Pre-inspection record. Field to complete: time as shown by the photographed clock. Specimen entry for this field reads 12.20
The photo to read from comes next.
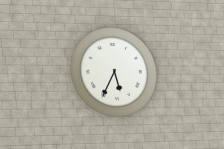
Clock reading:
5.35
